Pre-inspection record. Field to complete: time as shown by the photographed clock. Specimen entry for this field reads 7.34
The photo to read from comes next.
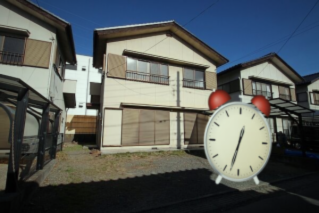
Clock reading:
12.33
